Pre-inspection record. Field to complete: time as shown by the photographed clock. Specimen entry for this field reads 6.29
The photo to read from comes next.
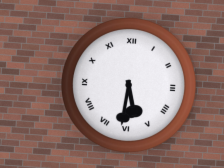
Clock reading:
5.31
